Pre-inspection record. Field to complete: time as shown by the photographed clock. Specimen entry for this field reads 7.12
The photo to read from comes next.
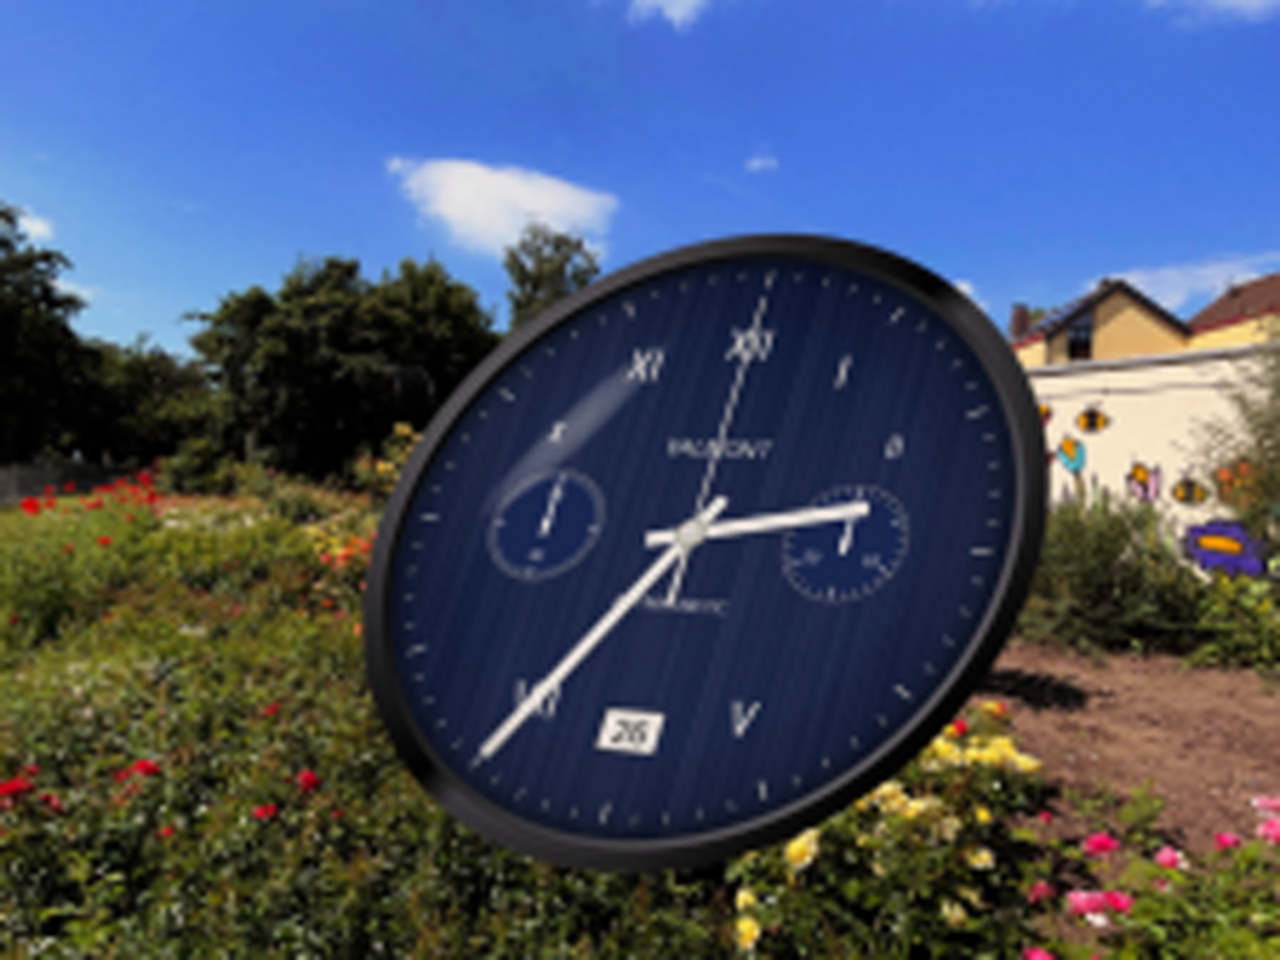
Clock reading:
2.35
